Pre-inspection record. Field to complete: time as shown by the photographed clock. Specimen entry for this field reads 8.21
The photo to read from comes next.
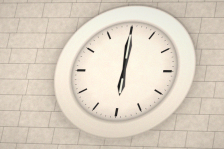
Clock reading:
6.00
